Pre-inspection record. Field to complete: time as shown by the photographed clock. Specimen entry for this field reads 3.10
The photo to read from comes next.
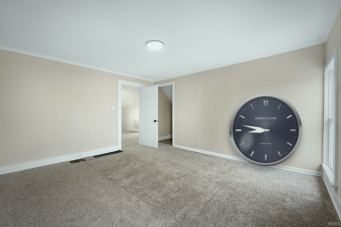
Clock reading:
8.47
